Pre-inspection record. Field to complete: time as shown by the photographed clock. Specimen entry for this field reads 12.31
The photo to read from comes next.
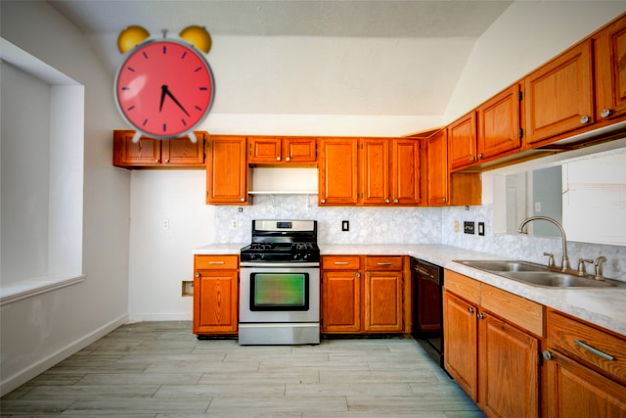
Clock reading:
6.23
